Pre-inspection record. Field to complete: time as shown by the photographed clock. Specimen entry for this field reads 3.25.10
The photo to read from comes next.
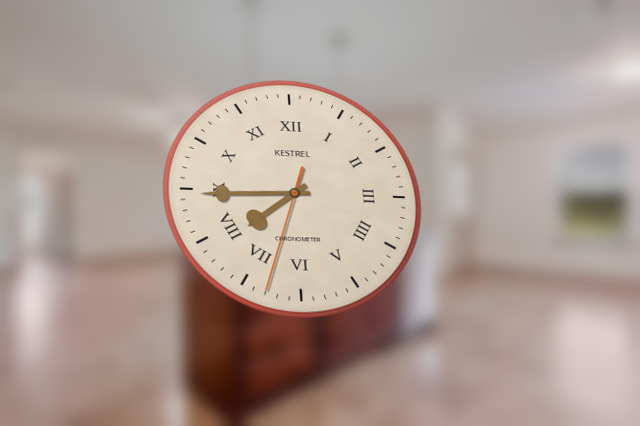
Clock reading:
7.44.33
